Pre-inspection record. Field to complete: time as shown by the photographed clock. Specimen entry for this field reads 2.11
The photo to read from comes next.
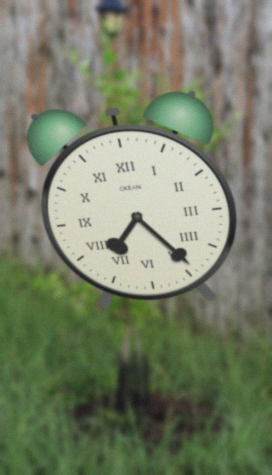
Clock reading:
7.24
